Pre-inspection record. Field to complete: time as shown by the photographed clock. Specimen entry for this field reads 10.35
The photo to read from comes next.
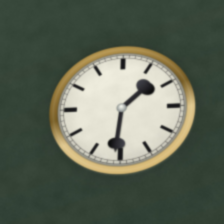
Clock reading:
1.31
